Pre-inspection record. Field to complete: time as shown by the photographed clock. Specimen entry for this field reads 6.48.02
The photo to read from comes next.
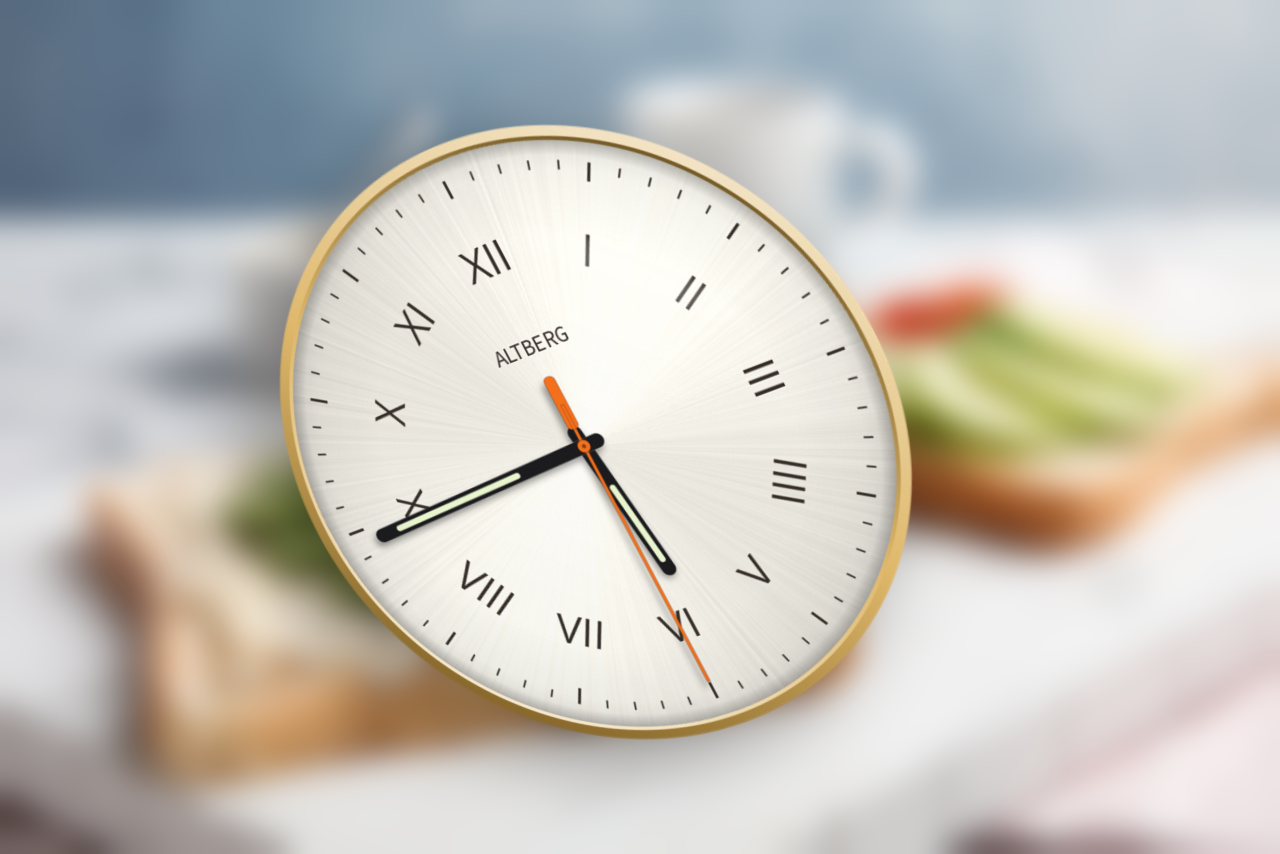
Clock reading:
5.44.30
